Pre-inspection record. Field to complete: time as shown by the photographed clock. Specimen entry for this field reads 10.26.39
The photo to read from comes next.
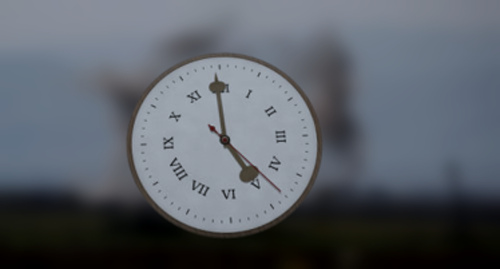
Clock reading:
4.59.23
